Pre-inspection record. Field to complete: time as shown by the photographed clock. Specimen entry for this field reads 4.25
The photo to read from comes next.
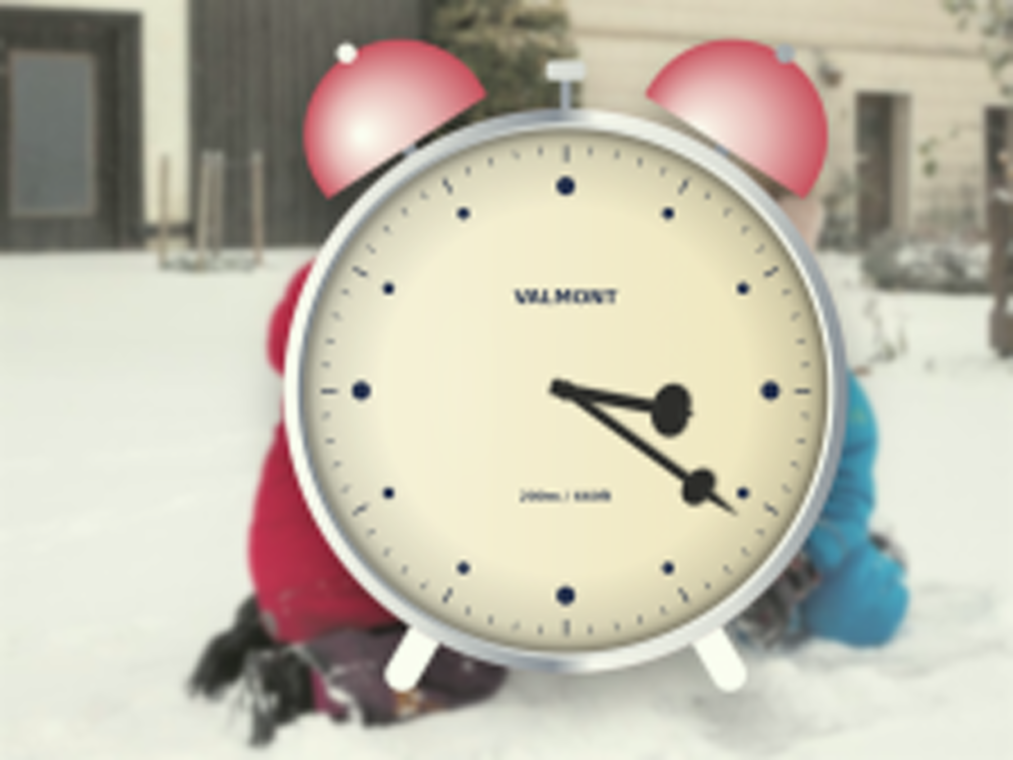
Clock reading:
3.21
